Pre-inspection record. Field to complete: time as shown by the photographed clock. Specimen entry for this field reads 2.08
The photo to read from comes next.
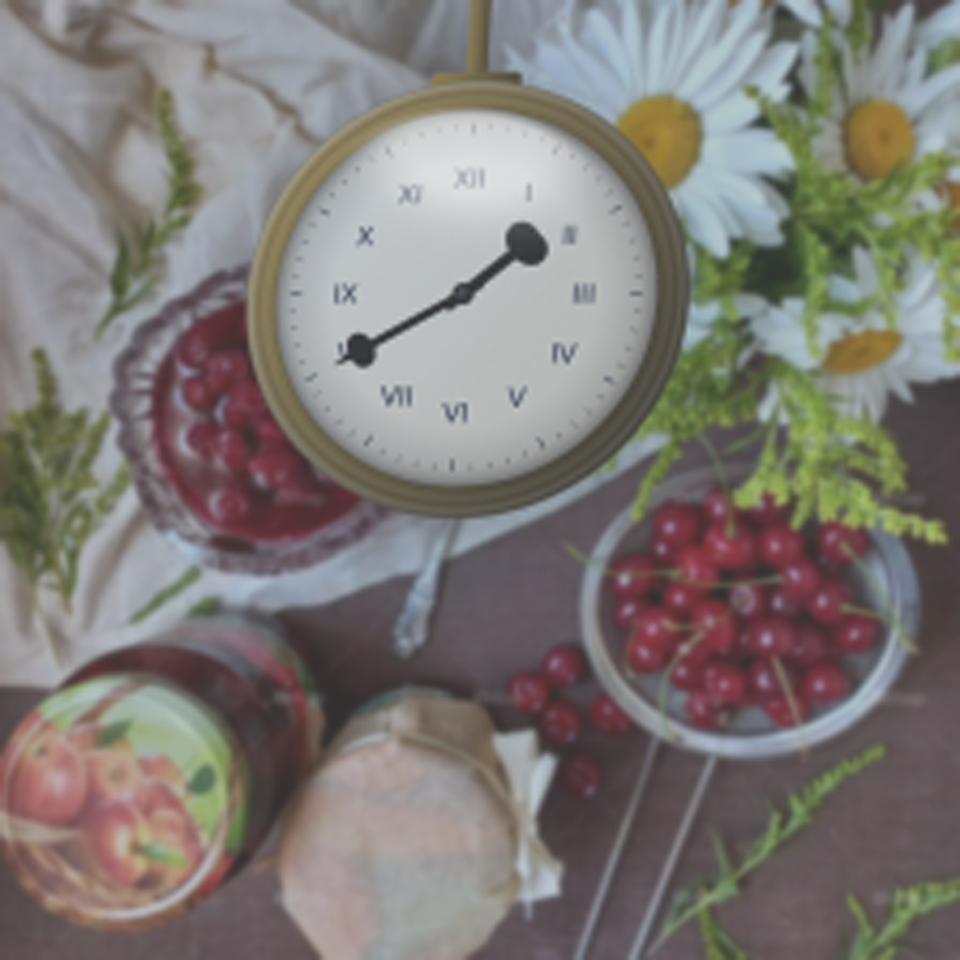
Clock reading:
1.40
